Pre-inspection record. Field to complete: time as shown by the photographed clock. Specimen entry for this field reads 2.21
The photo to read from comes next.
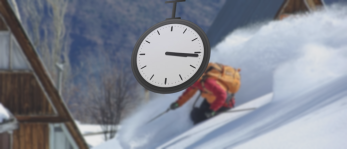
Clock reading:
3.16
